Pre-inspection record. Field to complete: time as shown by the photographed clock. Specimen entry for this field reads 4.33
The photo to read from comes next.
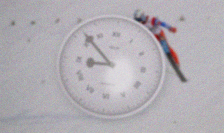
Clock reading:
8.52
